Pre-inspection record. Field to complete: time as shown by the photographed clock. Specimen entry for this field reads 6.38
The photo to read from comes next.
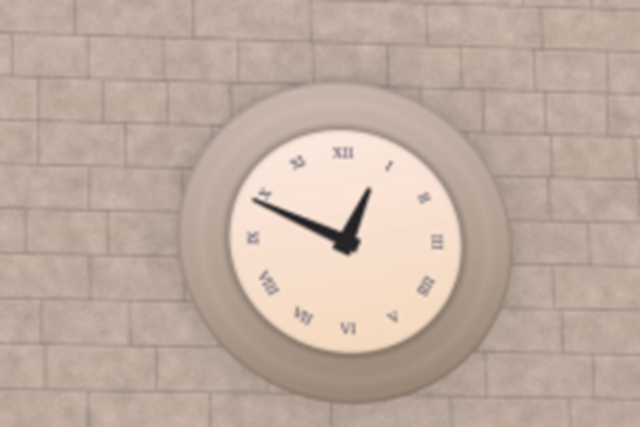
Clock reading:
12.49
